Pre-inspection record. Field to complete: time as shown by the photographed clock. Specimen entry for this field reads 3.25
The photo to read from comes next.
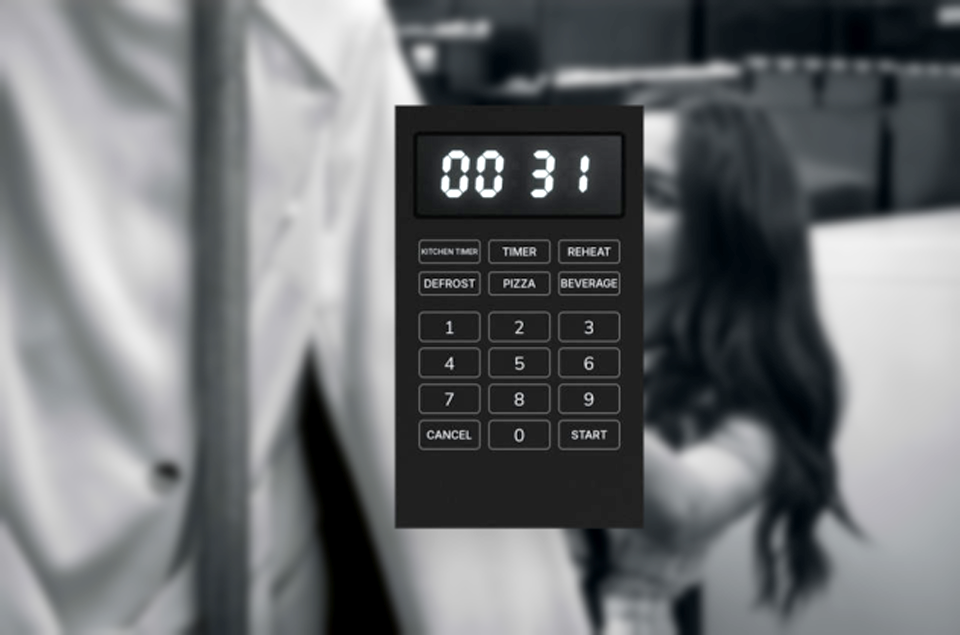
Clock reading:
0.31
